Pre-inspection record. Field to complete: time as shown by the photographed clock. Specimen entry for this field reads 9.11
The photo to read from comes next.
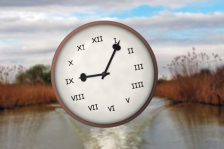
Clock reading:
9.06
